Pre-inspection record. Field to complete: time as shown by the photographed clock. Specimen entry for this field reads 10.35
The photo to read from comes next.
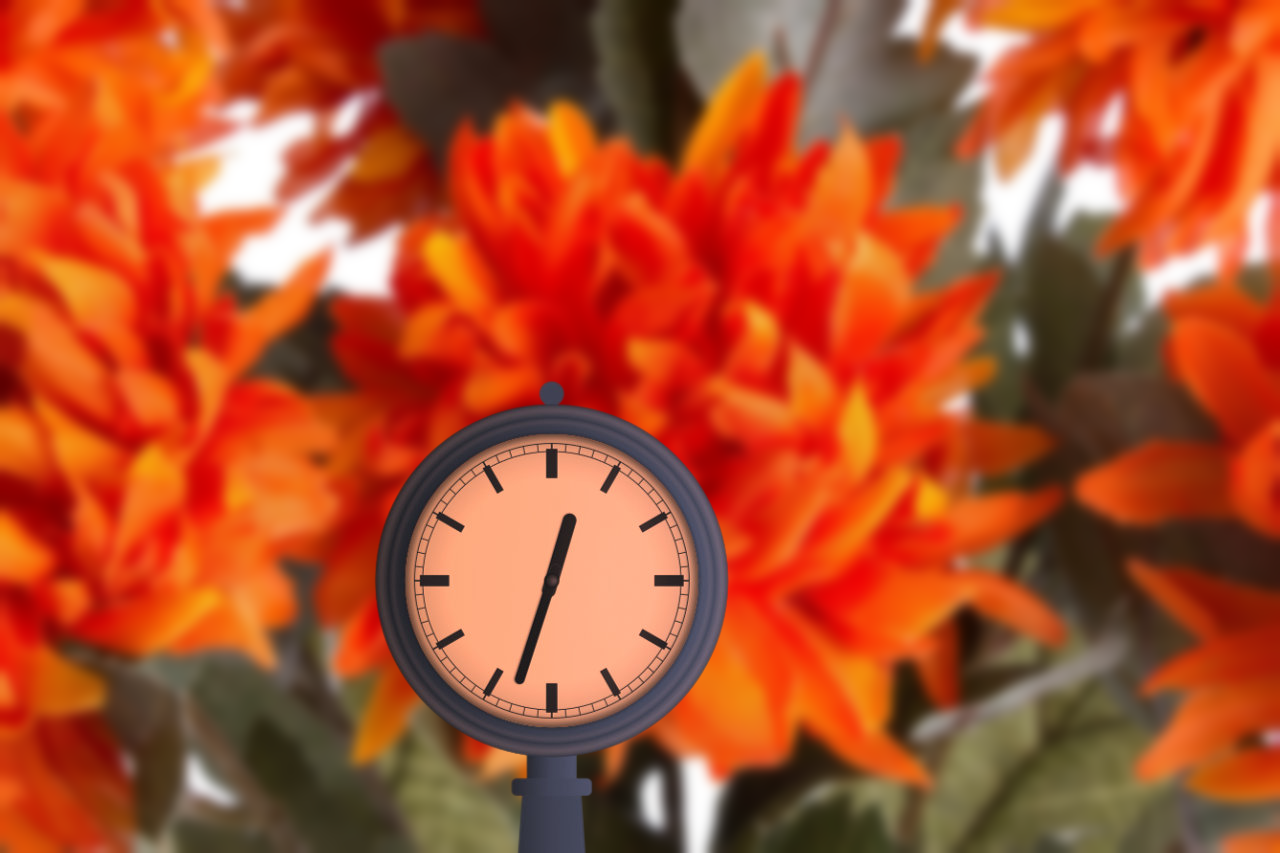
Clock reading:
12.33
